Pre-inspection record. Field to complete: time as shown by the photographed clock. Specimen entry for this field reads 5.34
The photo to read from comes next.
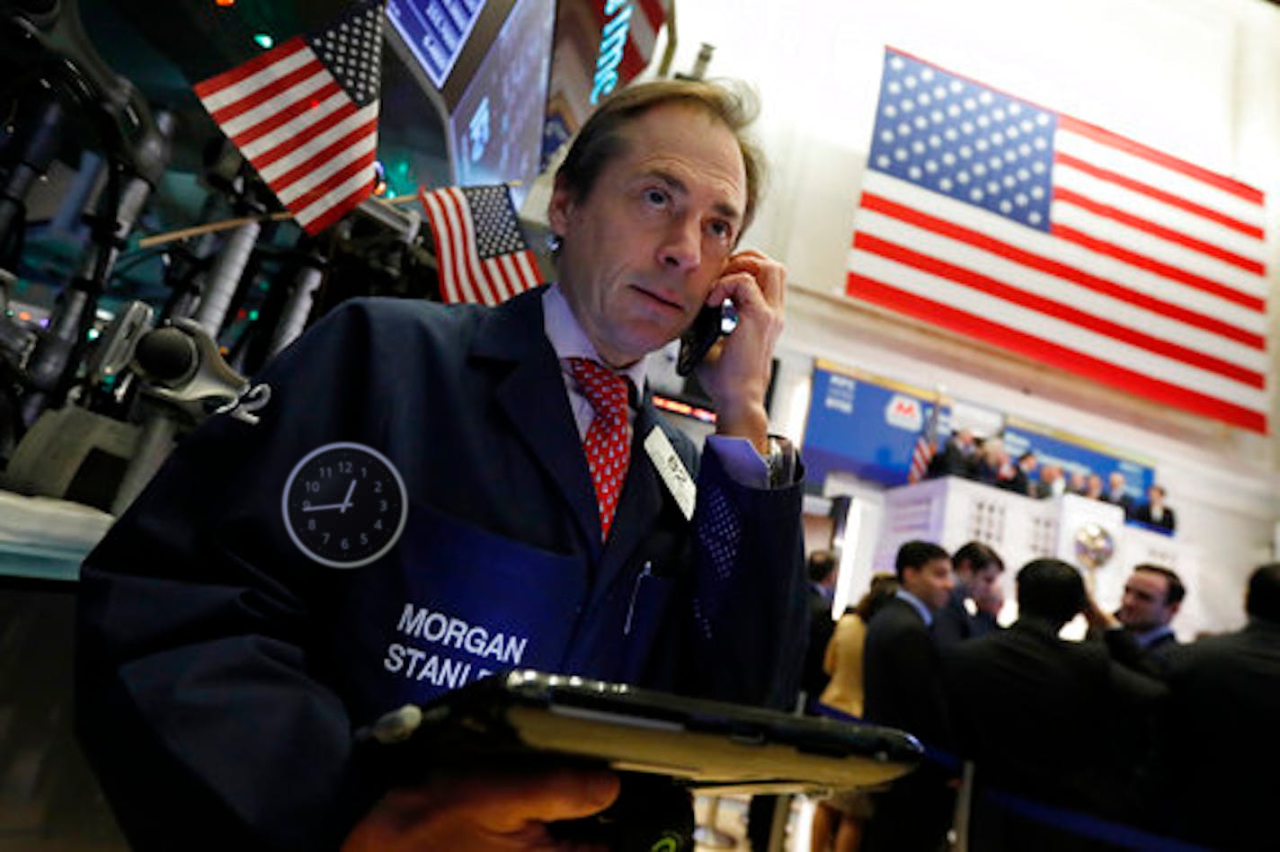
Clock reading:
12.44
